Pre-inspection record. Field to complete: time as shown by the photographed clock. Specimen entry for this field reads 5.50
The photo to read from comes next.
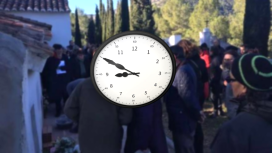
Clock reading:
8.50
